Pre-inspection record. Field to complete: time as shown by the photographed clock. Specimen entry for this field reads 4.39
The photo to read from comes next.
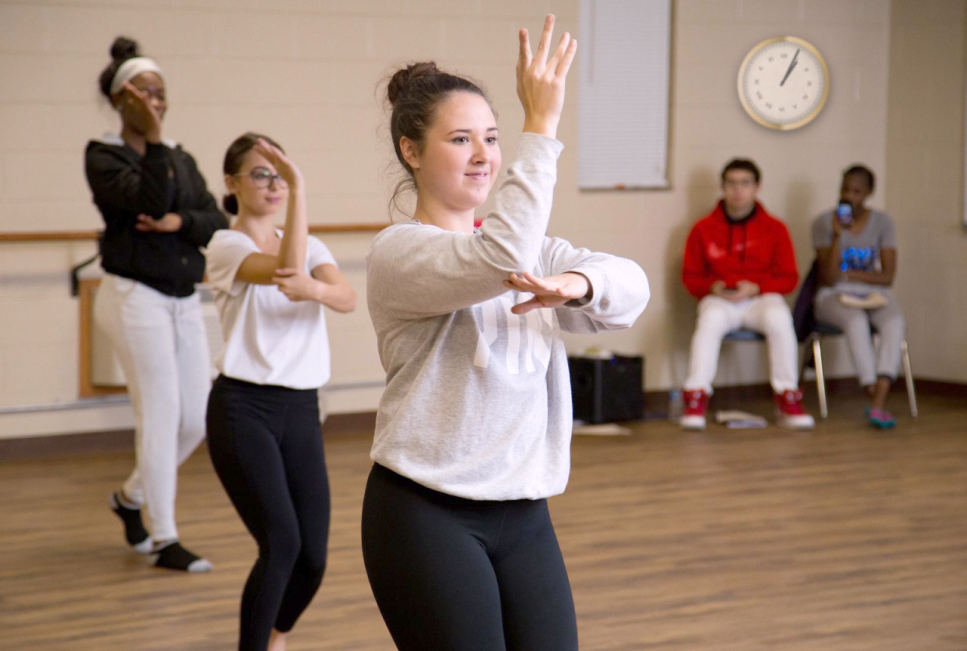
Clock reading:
1.04
